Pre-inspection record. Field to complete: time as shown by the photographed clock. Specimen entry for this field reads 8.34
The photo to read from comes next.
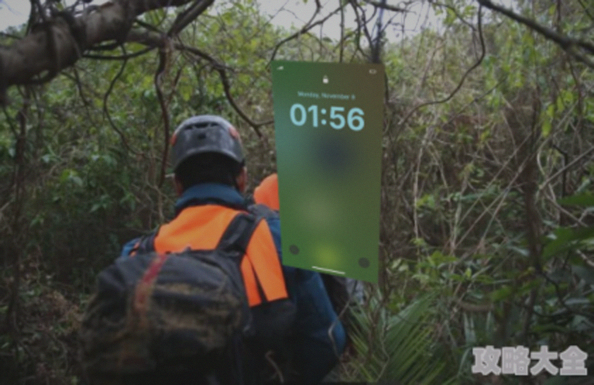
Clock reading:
1.56
